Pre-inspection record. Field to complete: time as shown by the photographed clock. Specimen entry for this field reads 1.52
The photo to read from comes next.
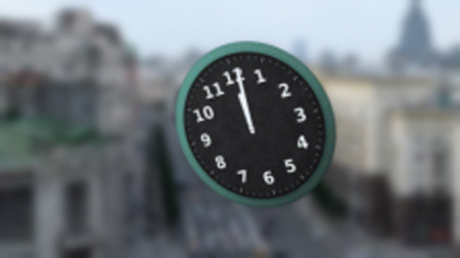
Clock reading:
12.01
